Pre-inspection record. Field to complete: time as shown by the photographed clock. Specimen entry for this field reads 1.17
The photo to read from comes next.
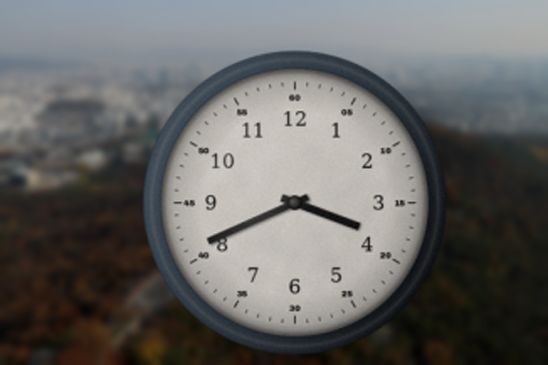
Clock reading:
3.41
